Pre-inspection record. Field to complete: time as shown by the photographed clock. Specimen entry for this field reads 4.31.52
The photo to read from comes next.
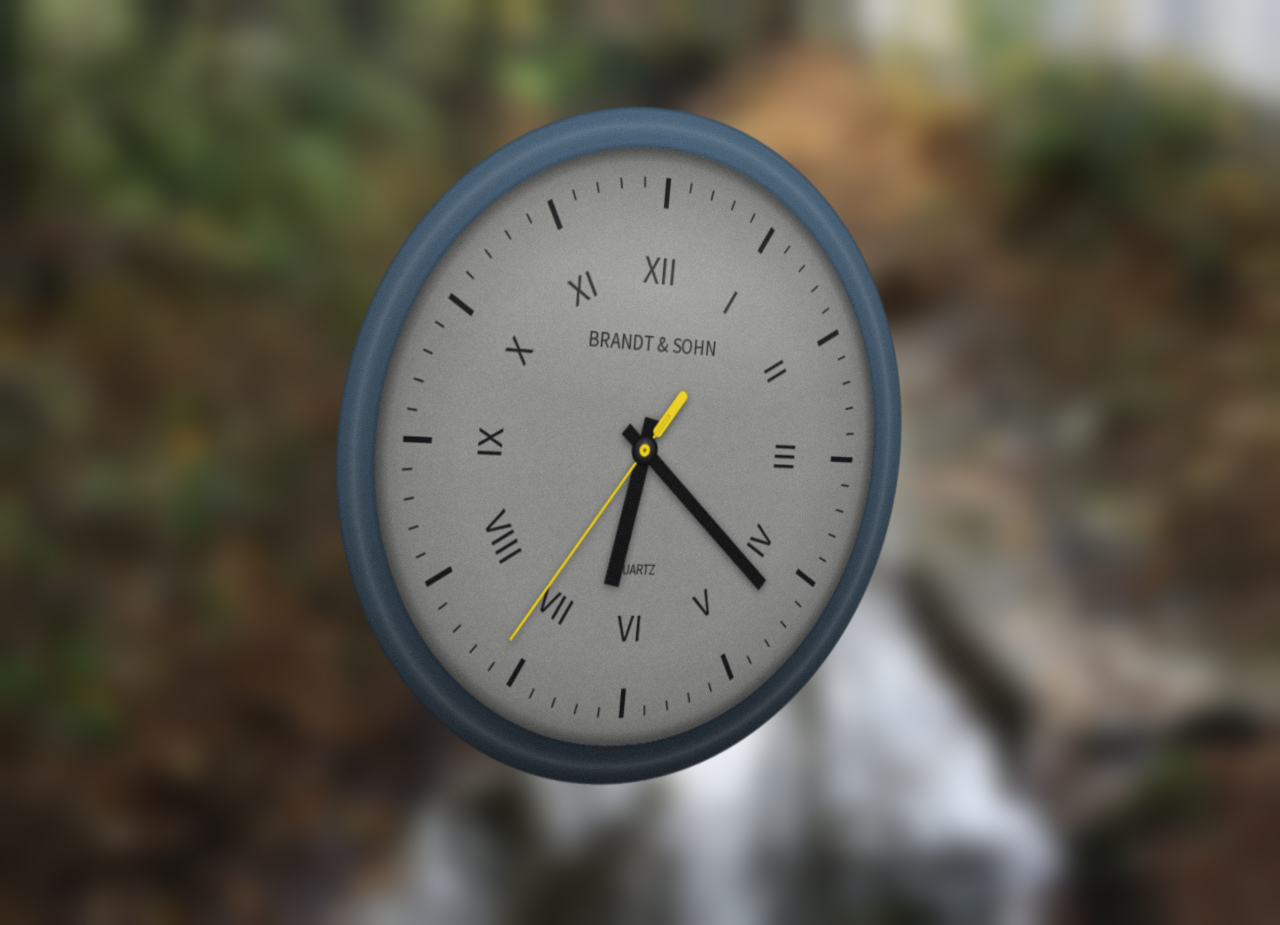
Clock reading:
6.21.36
